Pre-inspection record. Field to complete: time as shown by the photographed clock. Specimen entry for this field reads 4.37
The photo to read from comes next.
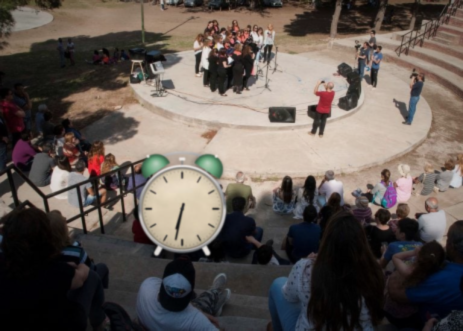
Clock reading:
6.32
